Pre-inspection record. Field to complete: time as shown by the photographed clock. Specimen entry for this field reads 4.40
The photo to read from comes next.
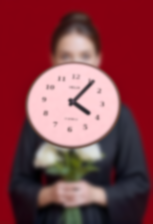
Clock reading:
4.06
